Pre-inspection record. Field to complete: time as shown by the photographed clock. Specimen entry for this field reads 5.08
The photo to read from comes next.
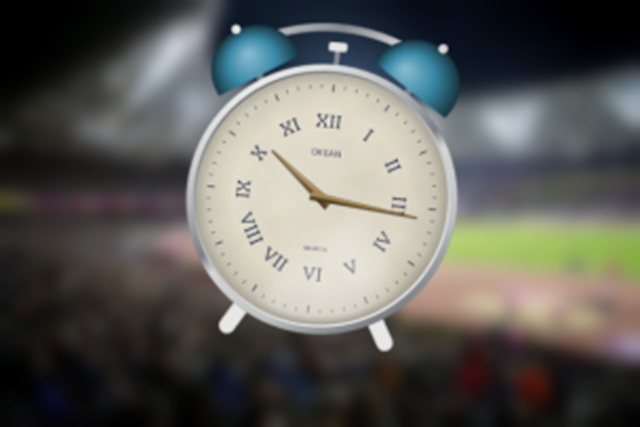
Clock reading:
10.16
